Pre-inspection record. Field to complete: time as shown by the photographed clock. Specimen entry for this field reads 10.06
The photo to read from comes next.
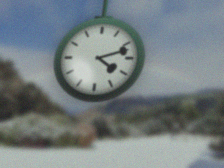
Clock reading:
4.12
